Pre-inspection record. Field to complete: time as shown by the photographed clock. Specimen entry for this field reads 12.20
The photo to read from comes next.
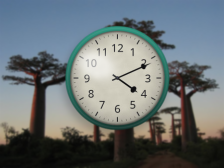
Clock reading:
4.11
